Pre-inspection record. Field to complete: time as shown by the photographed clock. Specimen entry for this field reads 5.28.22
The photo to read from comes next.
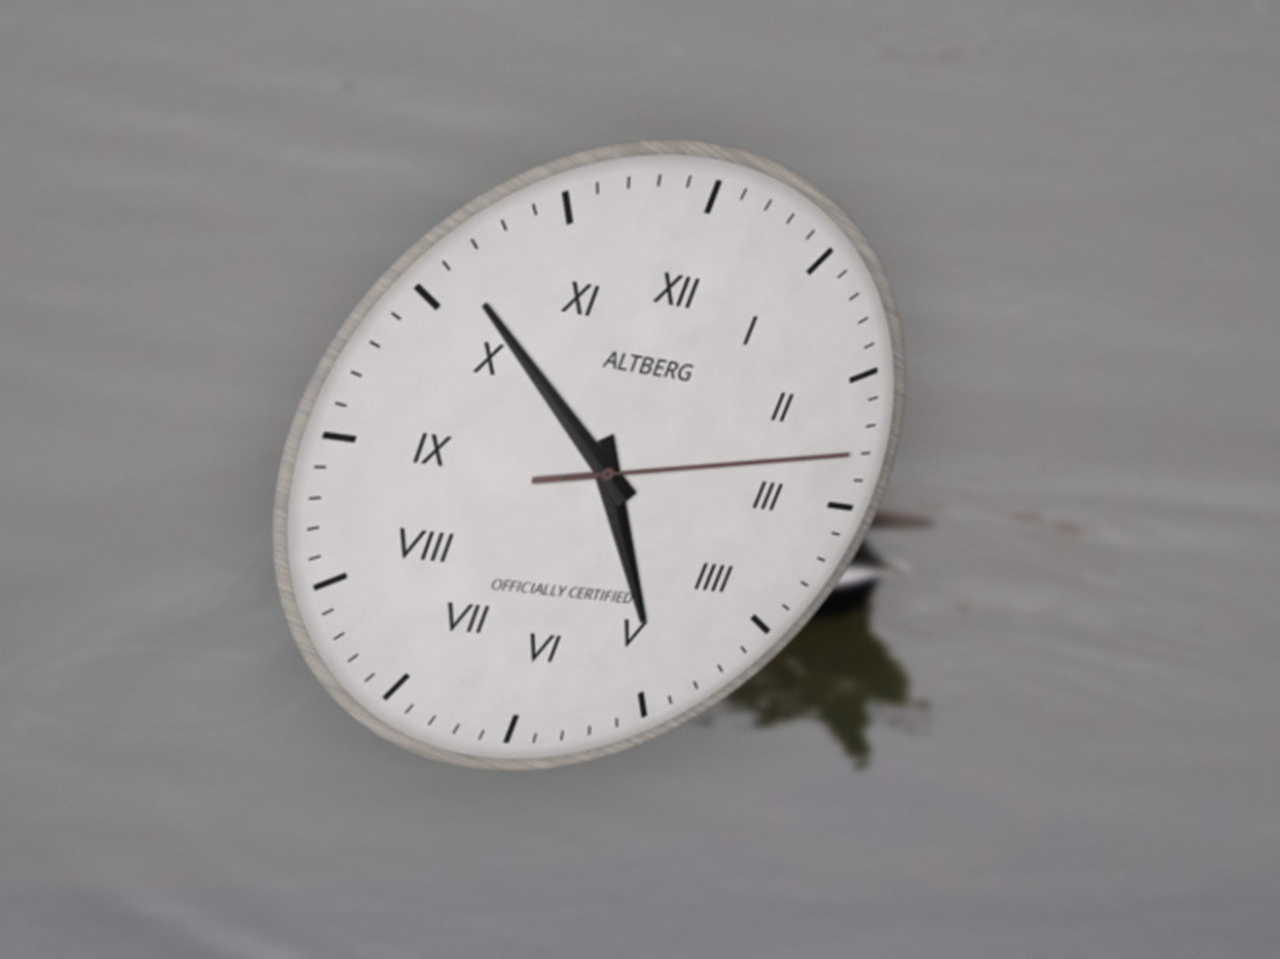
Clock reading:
4.51.13
